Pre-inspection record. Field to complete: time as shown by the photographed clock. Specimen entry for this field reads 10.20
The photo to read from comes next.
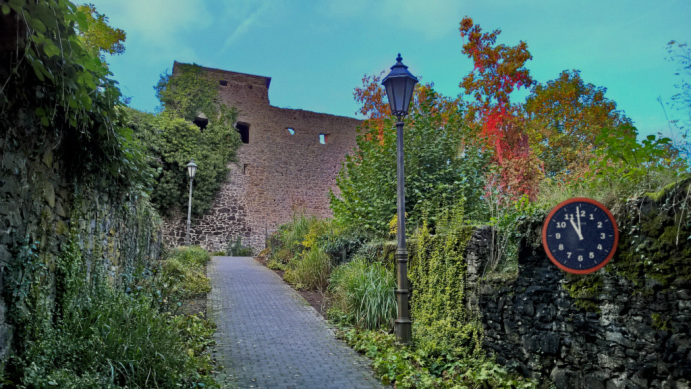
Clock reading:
10.59
